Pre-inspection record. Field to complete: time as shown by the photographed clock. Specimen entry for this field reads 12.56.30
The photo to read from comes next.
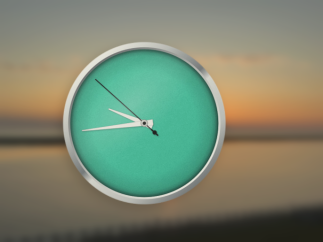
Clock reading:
9.43.52
